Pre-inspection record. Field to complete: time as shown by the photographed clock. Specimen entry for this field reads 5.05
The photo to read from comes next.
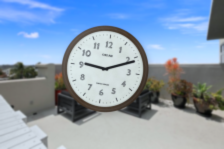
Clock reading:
9.11
